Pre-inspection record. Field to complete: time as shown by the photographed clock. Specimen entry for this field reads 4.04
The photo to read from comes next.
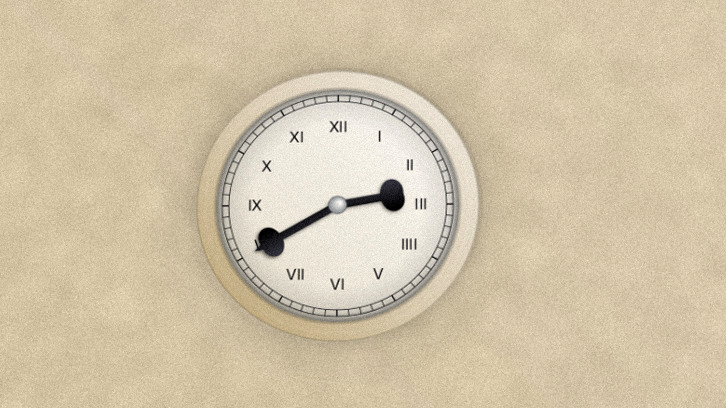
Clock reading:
2.40
